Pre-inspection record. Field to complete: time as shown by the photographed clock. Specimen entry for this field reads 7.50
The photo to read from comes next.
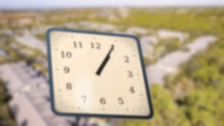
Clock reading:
1.05
